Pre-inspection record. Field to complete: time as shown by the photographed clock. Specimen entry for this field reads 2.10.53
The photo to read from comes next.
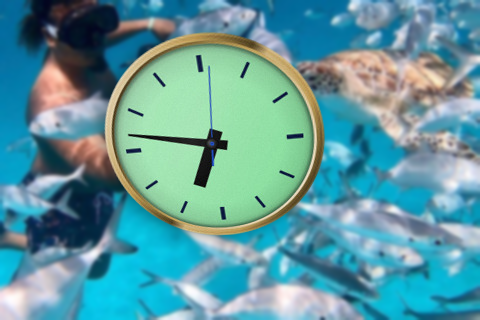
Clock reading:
6.47.01
